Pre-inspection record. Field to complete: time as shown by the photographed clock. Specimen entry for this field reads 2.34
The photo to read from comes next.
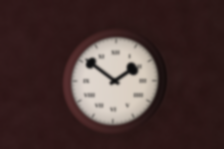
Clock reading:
1.51
